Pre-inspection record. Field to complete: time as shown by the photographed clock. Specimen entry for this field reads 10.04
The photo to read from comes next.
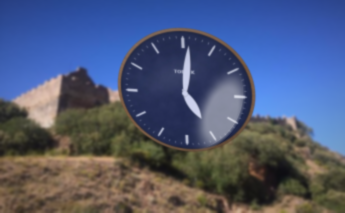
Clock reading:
5.01
